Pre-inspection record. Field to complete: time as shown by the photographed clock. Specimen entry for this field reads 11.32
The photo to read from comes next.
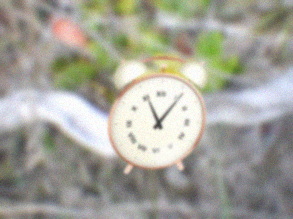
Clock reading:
11.06
